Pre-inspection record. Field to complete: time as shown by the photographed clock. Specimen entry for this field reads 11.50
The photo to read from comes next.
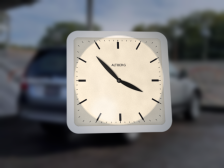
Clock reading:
3.53
